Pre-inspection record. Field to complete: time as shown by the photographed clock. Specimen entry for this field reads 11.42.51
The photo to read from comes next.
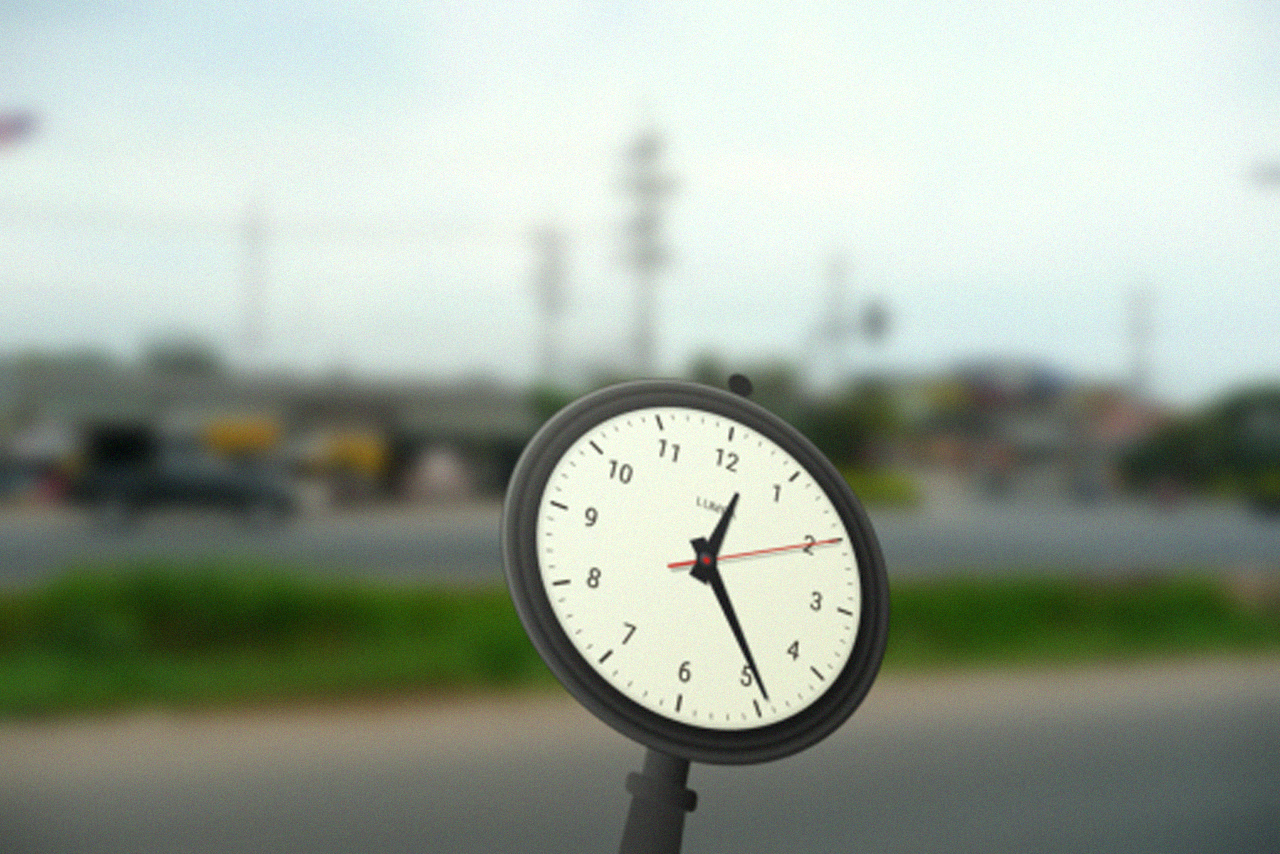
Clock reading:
12.24.10
